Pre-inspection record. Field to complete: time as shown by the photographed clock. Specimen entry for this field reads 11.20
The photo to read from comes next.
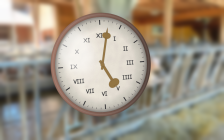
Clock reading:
5.02
